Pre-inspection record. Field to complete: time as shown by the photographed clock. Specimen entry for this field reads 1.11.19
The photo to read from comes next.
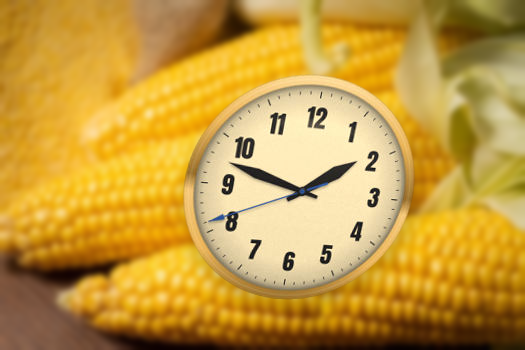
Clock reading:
1.47.41
